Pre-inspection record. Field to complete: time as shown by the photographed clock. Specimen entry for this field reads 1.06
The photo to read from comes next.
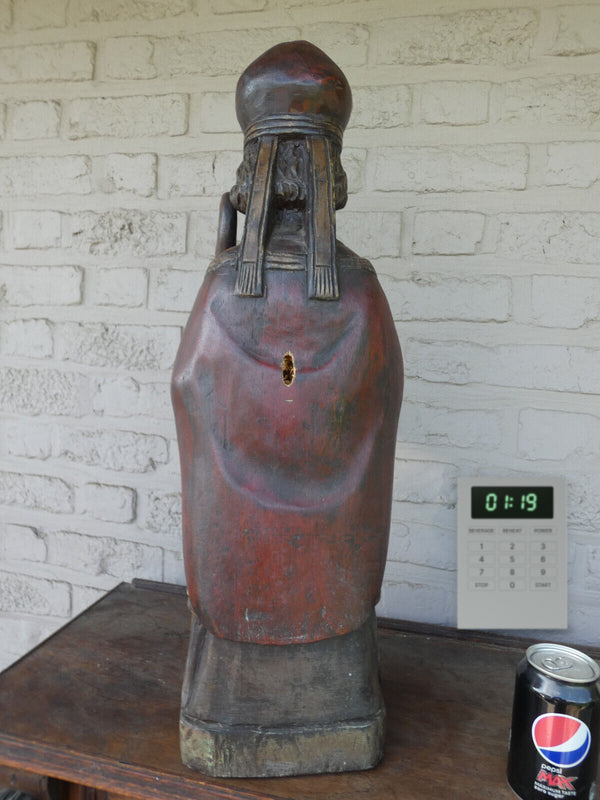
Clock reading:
1.19
